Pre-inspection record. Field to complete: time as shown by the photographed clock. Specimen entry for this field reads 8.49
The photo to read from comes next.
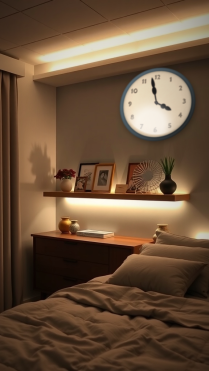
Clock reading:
3.58
